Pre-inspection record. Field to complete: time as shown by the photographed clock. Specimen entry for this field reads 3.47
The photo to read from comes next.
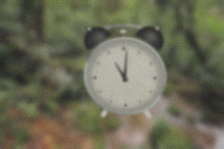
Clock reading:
11.01
